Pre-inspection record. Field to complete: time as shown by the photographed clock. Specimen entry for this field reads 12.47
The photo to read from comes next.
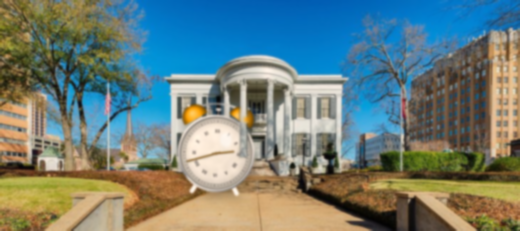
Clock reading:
2.42
